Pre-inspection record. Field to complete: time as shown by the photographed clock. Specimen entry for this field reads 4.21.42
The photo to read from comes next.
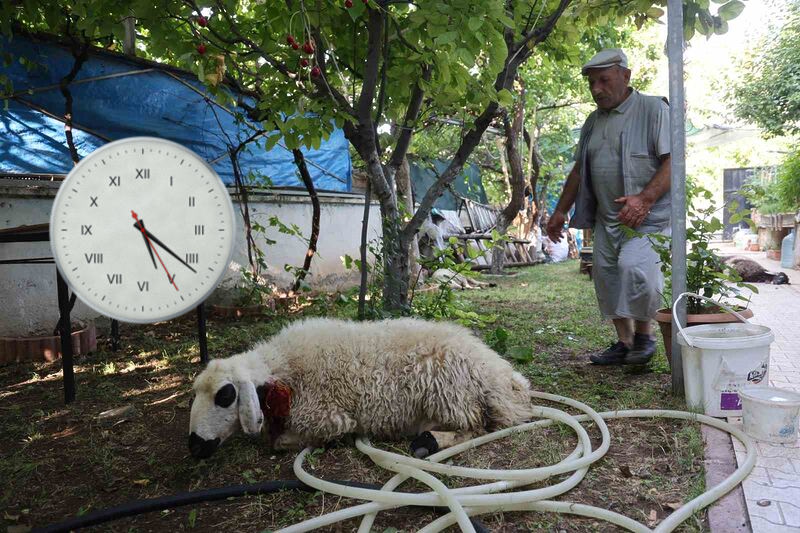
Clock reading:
5.21.25
